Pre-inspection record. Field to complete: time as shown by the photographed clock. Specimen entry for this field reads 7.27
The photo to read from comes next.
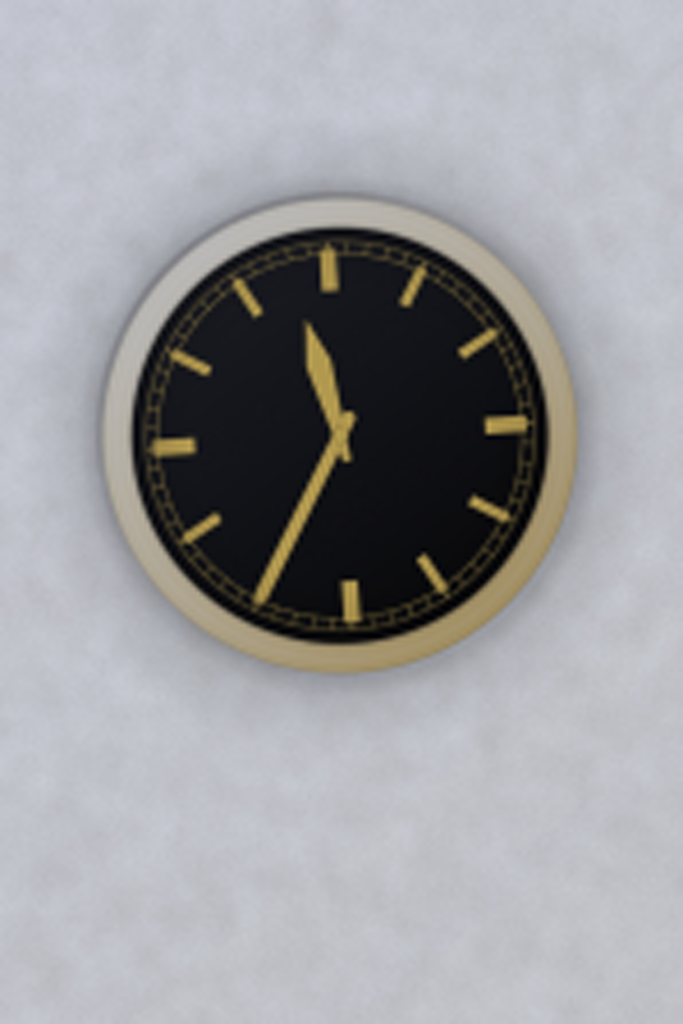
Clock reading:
11.35
